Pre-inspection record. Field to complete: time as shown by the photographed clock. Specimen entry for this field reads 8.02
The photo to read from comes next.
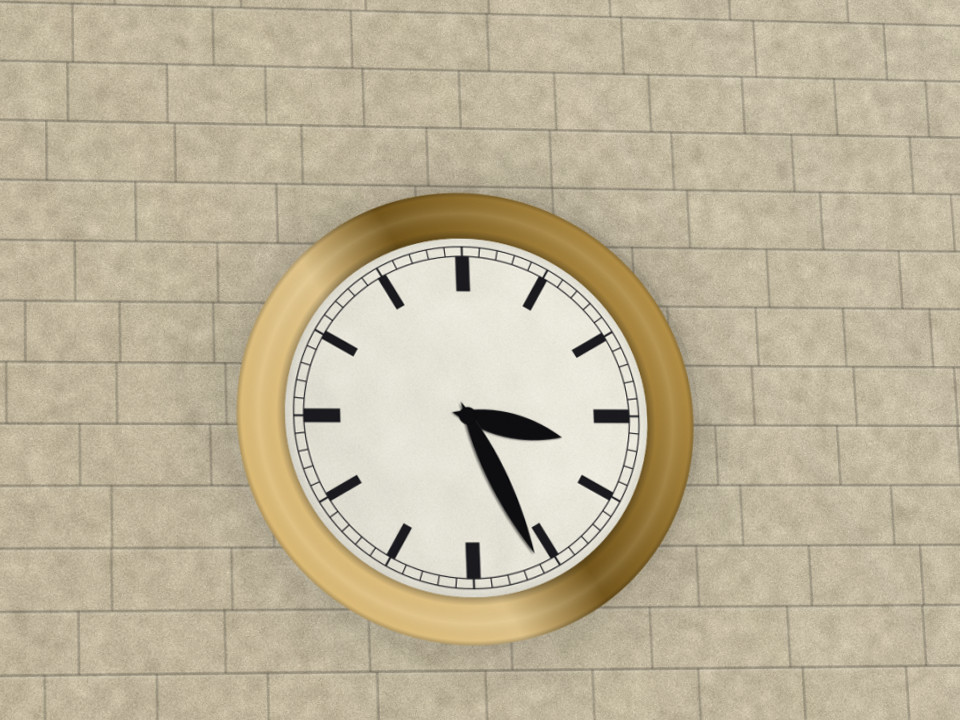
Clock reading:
3.26
